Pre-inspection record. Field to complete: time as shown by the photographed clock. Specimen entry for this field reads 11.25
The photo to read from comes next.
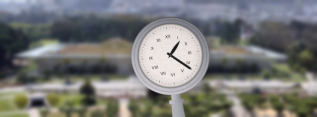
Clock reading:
1.22
